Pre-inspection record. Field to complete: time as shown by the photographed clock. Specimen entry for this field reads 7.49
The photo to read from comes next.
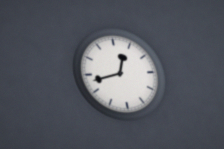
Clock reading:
12.43
